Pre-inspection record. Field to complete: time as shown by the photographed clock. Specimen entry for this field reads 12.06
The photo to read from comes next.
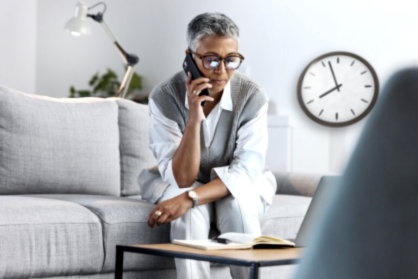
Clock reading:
7.57
